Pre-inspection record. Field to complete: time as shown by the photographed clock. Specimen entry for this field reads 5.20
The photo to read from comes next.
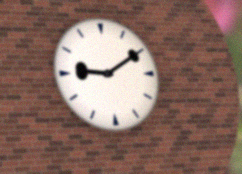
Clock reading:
9.10
